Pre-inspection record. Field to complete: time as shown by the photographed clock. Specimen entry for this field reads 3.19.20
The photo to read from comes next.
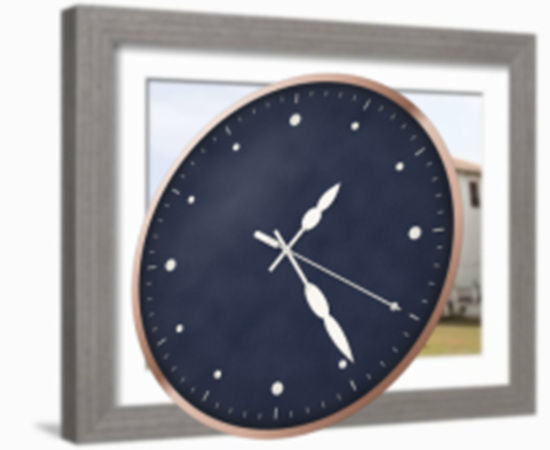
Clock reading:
1.24.20
